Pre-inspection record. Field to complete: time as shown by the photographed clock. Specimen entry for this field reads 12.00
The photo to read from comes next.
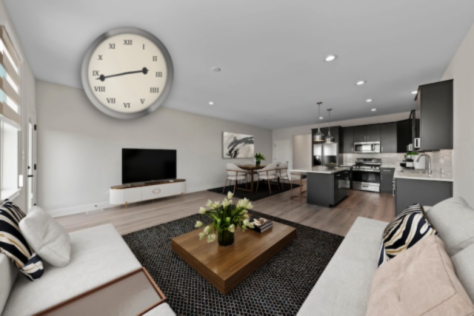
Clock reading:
2.43
